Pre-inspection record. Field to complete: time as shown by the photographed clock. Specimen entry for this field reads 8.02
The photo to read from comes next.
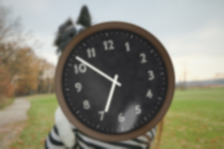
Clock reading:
6.52
